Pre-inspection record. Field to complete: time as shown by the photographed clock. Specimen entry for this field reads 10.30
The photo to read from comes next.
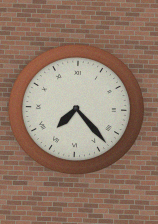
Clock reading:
7.23
